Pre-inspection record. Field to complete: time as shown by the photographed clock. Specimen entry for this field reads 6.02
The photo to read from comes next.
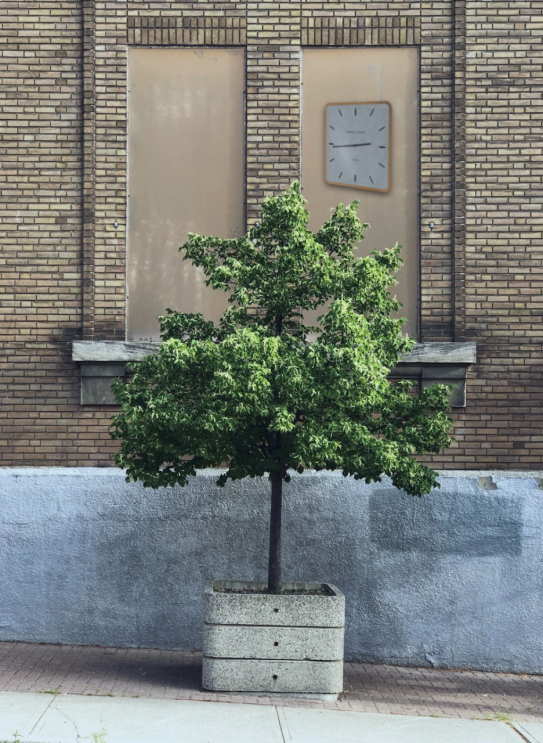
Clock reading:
2.44
